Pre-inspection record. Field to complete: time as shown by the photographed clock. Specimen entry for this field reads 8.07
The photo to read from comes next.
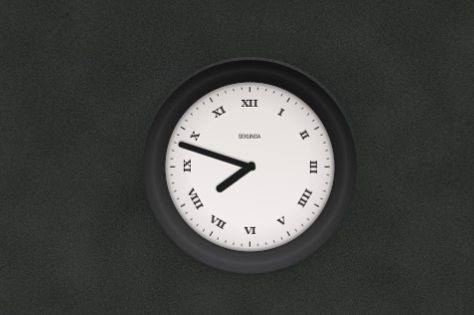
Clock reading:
7.48
